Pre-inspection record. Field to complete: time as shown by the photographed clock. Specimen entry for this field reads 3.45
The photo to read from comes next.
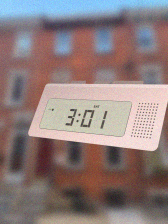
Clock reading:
3.01
